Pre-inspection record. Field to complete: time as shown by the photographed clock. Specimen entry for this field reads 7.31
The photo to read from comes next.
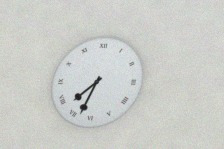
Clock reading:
7.33
